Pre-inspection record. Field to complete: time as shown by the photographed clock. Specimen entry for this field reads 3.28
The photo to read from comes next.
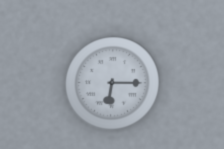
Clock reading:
6.15
